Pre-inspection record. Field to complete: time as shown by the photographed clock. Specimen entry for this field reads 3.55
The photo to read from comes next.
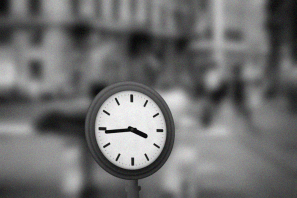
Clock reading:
3.44
